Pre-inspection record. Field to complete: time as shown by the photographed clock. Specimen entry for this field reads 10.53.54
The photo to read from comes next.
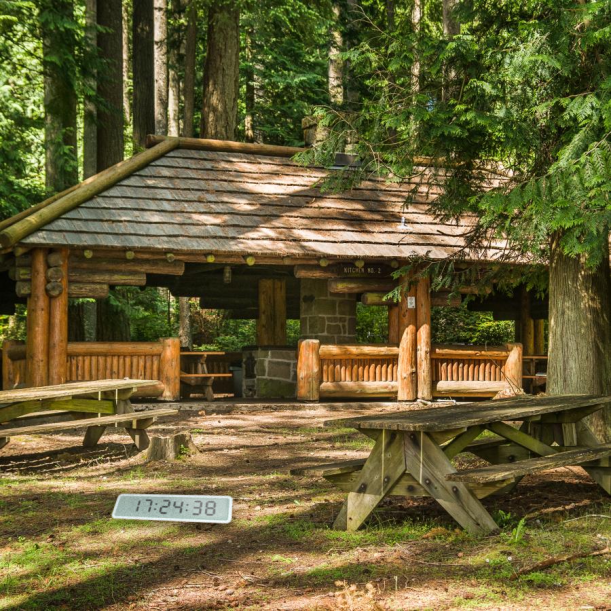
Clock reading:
17.24.38
